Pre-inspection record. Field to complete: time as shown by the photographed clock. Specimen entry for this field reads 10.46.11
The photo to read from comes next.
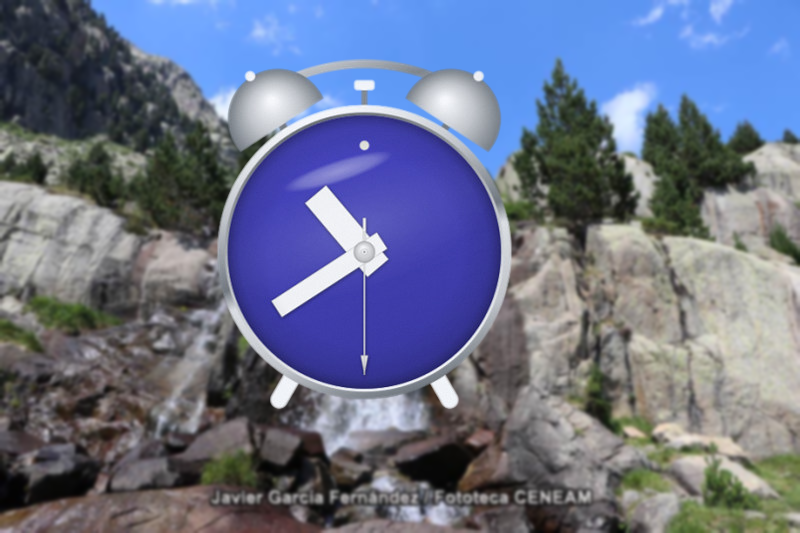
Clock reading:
10.39.30
